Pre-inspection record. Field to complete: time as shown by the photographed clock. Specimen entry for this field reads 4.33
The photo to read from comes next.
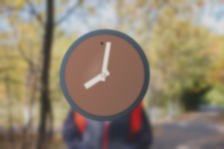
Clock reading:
8.02
